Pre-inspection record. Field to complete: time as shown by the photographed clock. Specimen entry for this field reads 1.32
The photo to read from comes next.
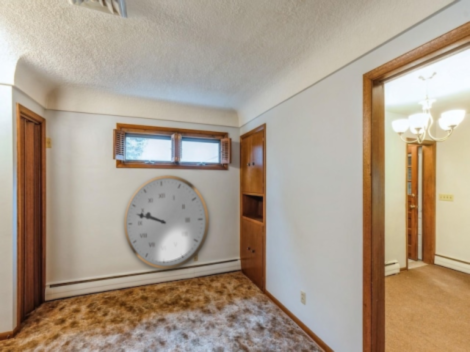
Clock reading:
9.48
